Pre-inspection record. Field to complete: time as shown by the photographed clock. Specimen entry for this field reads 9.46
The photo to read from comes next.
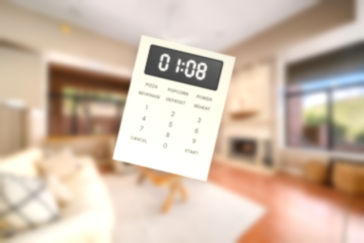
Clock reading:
1.08
